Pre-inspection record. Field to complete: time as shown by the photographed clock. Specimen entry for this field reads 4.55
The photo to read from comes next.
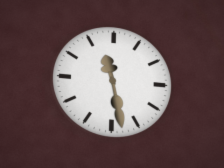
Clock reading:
11.28
